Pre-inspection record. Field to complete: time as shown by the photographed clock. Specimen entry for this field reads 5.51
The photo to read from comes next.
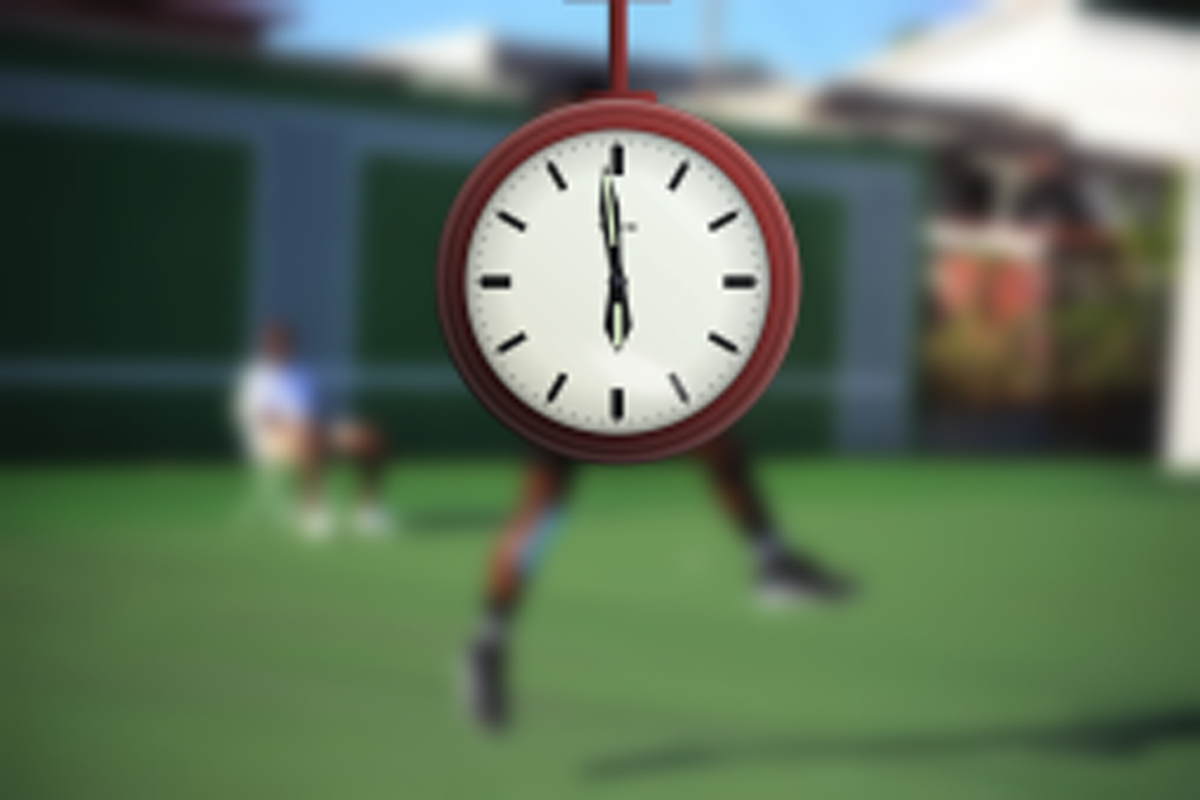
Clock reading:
5.59
